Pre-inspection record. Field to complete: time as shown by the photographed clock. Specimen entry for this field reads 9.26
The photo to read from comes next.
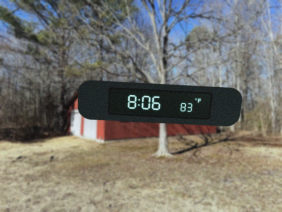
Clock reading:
8.06
